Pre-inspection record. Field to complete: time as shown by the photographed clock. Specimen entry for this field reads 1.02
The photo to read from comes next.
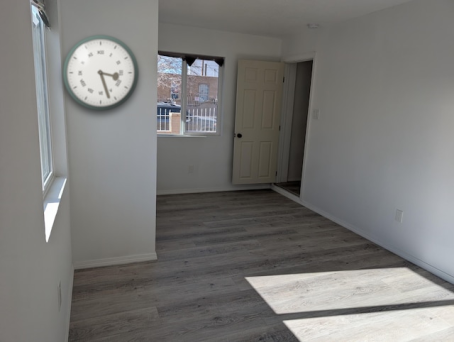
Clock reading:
3.27
